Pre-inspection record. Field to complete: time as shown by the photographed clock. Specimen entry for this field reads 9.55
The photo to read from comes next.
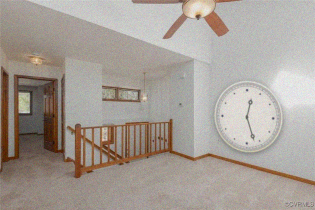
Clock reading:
12.27
